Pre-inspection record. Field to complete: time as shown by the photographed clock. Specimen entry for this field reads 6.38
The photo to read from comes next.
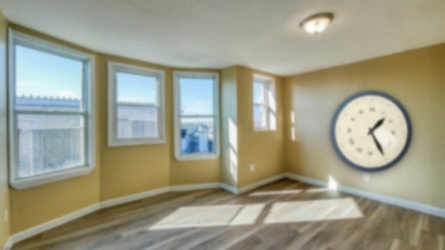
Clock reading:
1.25
